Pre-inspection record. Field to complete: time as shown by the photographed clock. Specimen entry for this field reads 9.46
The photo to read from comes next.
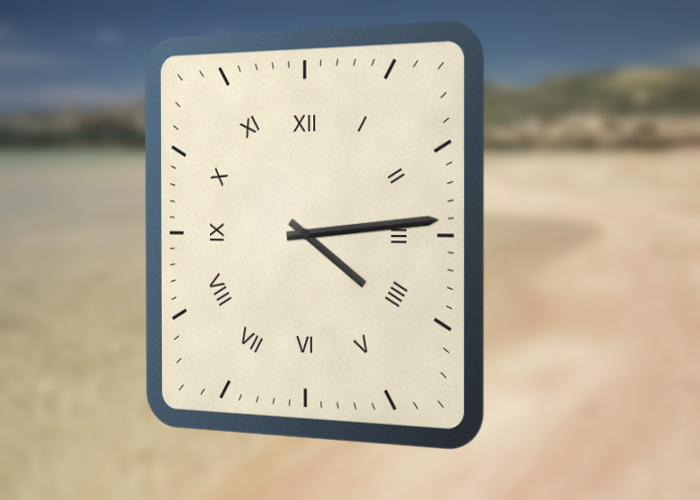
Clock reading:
4.14
